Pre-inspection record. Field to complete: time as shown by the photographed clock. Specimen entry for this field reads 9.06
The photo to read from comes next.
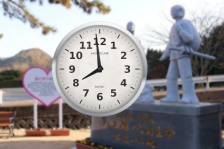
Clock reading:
7.59
